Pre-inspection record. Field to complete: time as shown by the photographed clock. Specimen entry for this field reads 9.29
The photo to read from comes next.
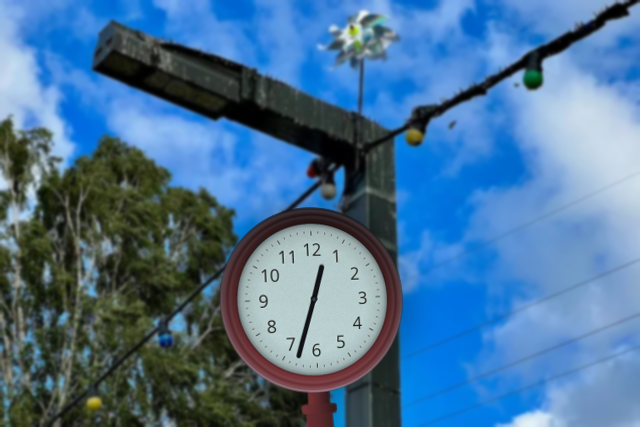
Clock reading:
12.33
